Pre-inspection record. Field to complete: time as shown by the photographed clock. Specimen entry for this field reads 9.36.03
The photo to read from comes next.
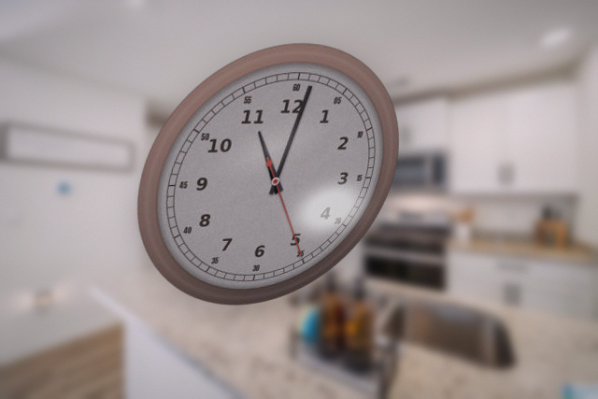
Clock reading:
11.01.25
